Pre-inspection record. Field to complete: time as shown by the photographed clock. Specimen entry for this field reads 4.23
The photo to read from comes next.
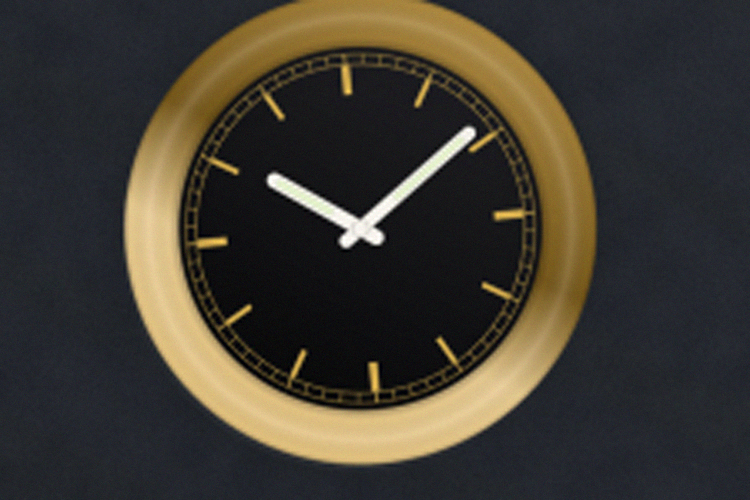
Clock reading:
10.09
